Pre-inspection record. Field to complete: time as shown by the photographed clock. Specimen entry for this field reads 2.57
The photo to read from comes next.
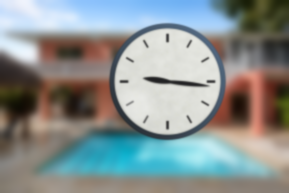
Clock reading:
9.16
